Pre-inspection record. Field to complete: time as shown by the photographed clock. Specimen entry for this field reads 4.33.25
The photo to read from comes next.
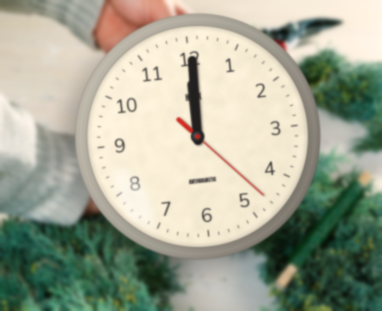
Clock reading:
12.00.23
